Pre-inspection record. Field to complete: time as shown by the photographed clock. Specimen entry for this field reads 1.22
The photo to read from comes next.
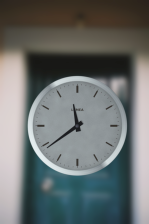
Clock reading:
11.39
